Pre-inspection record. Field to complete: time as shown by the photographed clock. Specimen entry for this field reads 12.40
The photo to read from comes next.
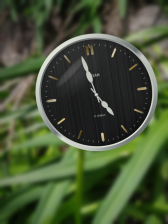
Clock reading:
4.58
